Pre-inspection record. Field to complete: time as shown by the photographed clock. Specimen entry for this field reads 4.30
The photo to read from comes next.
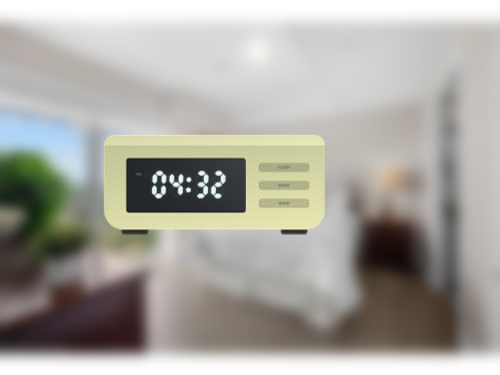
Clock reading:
4.32
